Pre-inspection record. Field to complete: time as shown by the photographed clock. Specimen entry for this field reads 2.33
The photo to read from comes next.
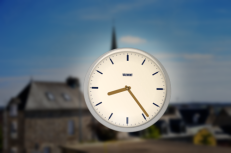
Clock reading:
8.24
